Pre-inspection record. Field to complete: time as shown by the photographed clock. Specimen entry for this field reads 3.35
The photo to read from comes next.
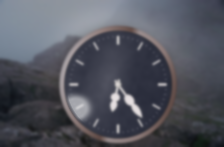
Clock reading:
6.24
